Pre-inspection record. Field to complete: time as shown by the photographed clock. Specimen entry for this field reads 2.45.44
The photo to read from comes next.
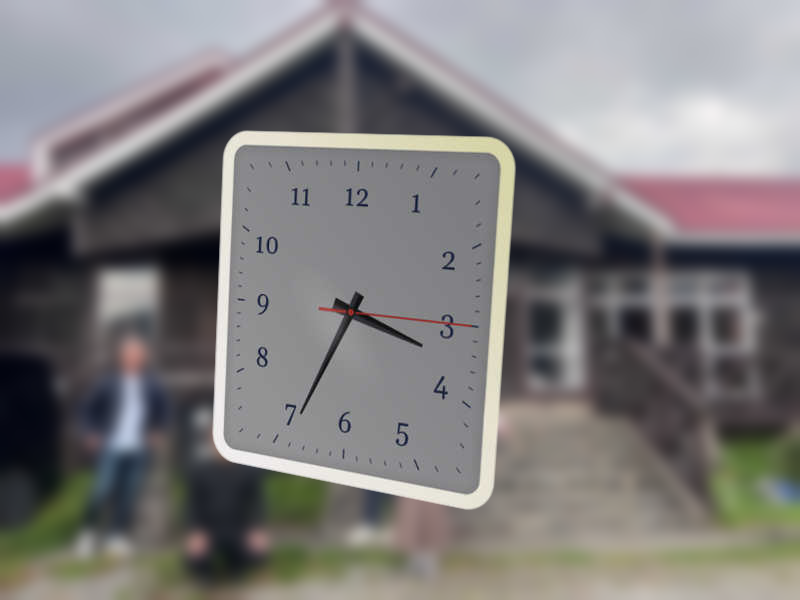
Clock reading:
3.34.15
